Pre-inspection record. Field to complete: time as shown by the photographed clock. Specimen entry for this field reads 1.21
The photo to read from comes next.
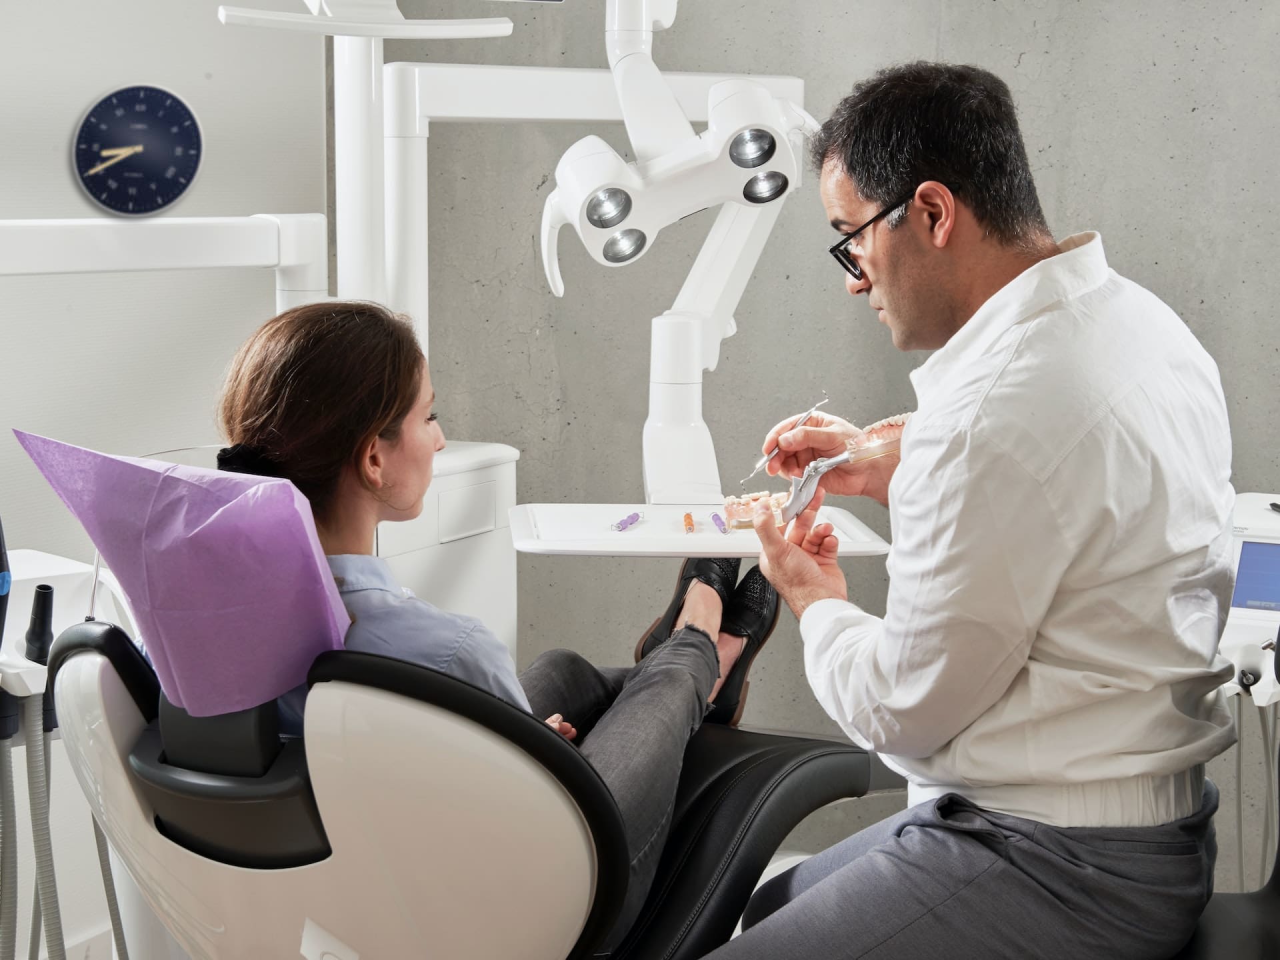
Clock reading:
8.40
